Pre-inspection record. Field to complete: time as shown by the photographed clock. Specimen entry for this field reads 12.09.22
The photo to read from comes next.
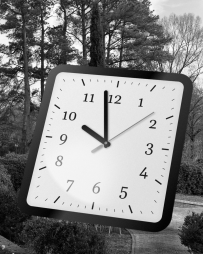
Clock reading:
9.58.08
